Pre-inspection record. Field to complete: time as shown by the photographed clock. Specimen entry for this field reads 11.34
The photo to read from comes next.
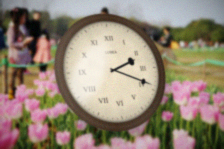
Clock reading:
2.19
